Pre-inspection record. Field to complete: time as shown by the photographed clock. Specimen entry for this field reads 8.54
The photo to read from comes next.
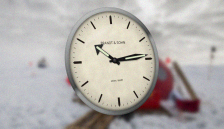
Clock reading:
10.14
